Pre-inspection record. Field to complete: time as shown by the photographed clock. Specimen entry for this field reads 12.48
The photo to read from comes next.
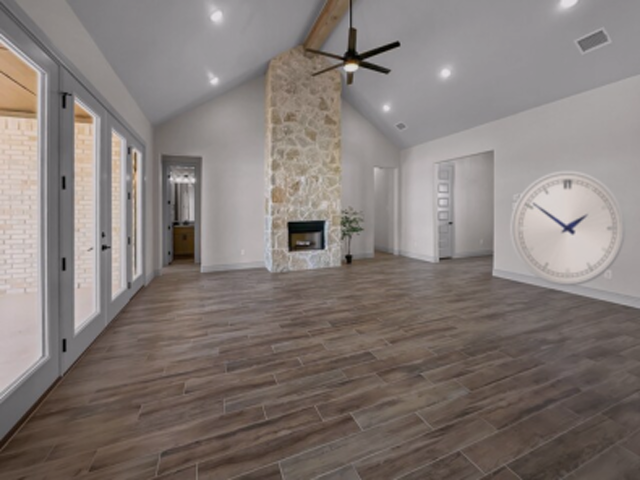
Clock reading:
1.51
